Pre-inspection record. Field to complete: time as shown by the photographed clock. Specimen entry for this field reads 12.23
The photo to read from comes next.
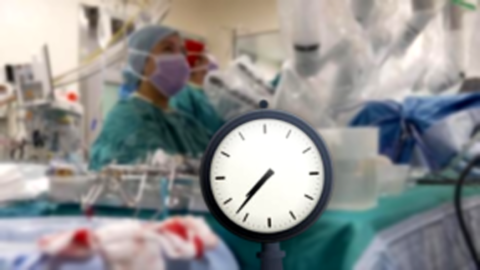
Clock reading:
7.37
